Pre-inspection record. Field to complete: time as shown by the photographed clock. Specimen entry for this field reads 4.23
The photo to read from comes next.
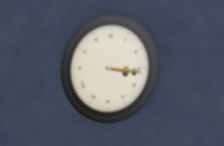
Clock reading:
3.16
